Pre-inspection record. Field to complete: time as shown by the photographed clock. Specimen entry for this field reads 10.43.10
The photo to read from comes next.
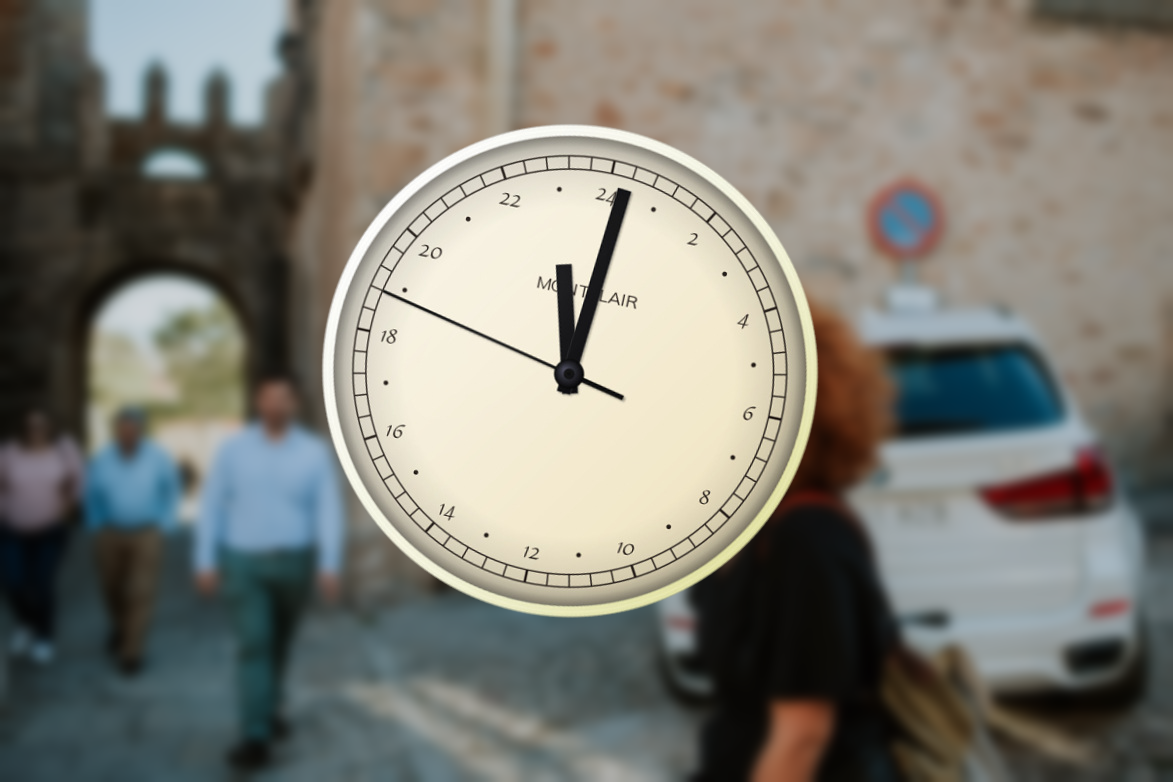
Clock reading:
23.00.47
